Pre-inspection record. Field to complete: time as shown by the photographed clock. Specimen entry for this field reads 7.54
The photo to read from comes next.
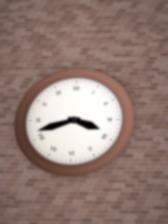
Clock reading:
3.42
